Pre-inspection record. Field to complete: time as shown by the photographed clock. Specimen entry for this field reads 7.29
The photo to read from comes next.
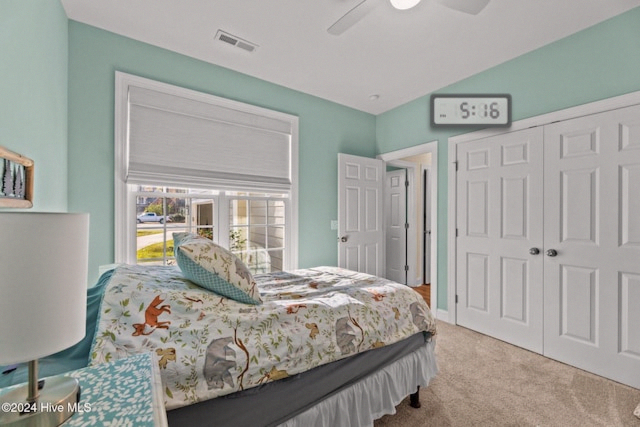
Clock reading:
5.16
